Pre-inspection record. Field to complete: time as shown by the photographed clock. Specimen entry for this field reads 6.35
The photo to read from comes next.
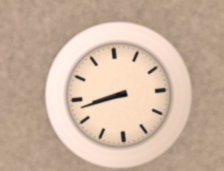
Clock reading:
8.43
